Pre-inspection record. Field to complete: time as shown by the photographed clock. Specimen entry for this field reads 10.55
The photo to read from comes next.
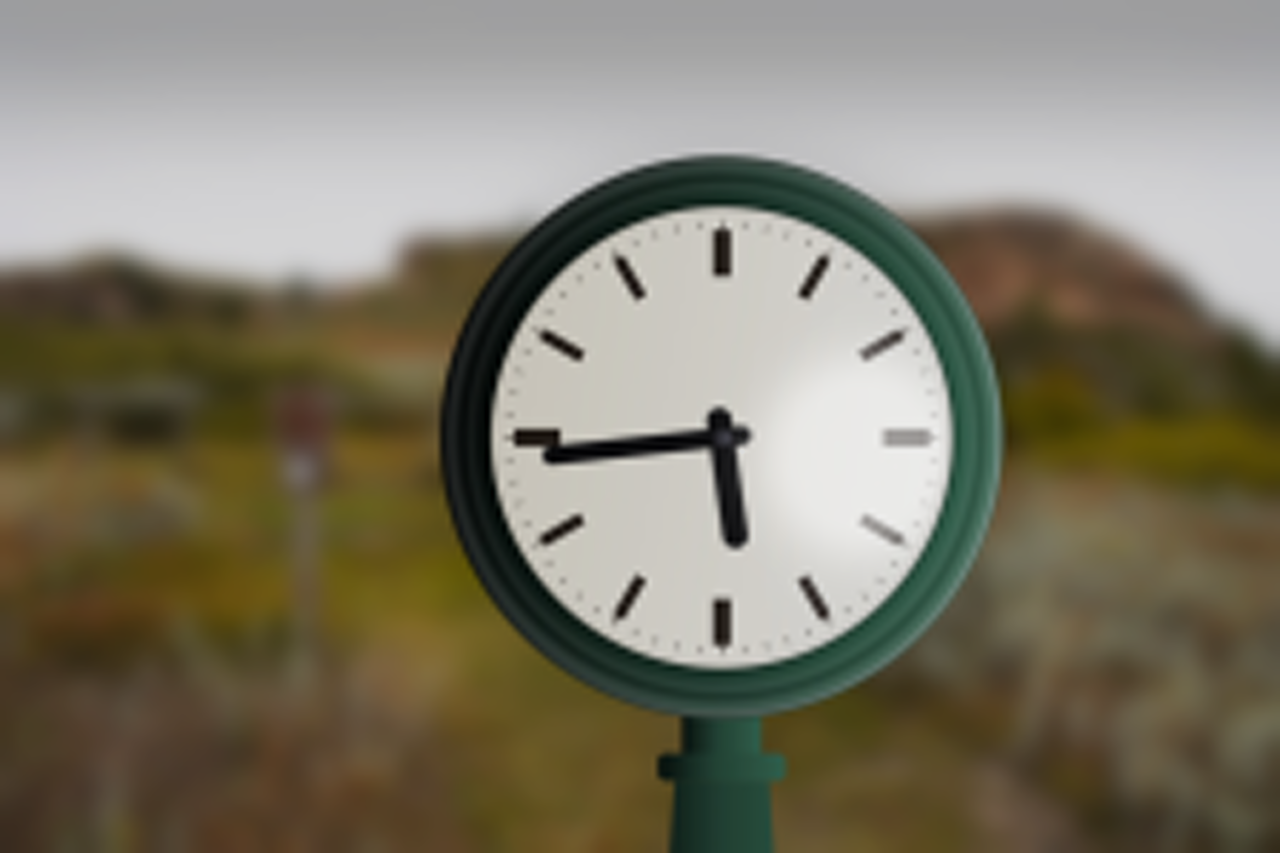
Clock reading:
5.44
